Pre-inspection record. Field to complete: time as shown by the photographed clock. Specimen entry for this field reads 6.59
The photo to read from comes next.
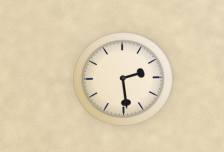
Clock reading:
2.29
